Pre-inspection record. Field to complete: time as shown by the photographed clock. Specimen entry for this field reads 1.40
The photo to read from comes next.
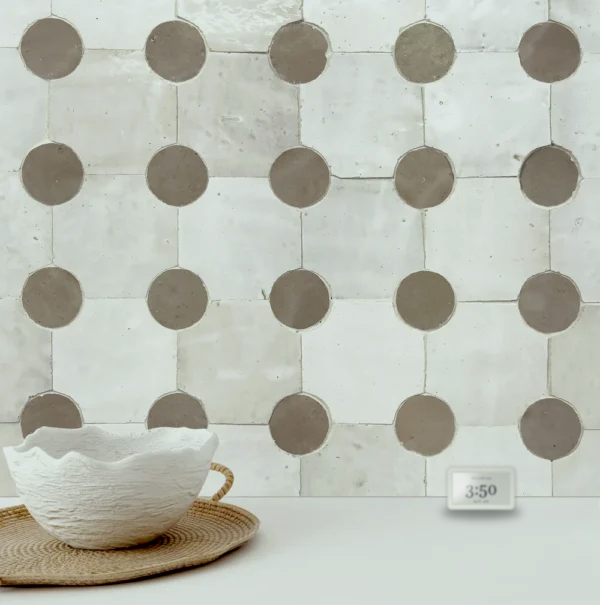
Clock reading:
3.50
